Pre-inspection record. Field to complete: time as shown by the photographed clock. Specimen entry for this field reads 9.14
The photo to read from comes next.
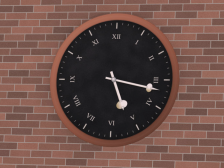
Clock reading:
5.17
